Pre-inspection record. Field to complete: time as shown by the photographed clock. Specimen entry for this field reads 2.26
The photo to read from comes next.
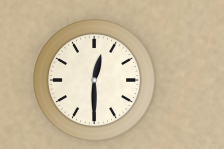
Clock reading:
12.30
